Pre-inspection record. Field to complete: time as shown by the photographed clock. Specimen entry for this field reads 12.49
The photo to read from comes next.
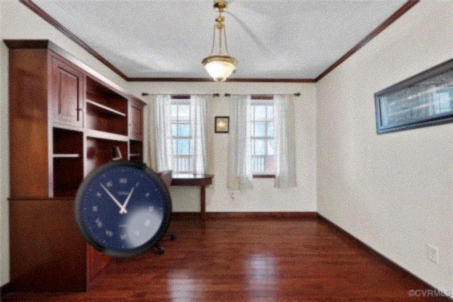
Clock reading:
12.53
